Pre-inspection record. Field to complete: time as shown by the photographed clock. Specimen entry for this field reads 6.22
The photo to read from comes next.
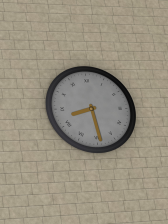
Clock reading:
8.29
